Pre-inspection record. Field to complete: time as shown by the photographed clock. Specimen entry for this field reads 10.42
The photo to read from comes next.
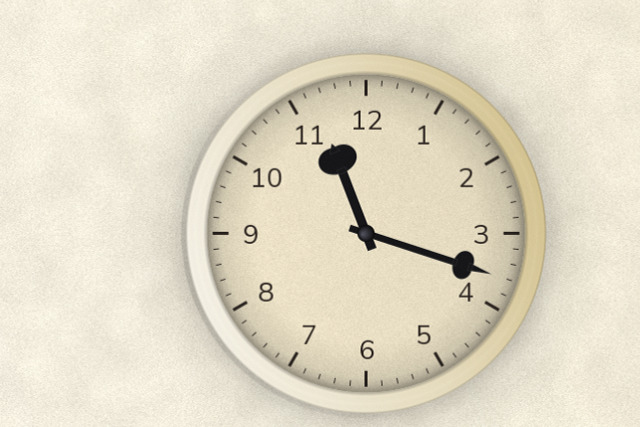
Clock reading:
11.18
